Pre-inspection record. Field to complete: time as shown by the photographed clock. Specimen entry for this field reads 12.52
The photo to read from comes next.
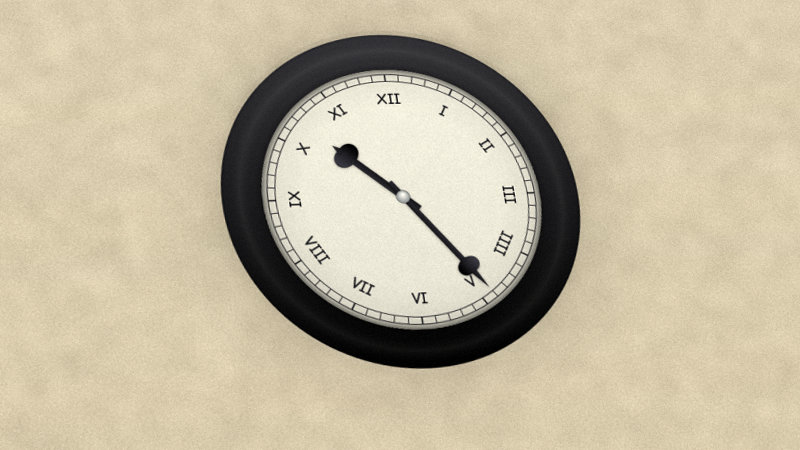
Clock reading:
10.24
